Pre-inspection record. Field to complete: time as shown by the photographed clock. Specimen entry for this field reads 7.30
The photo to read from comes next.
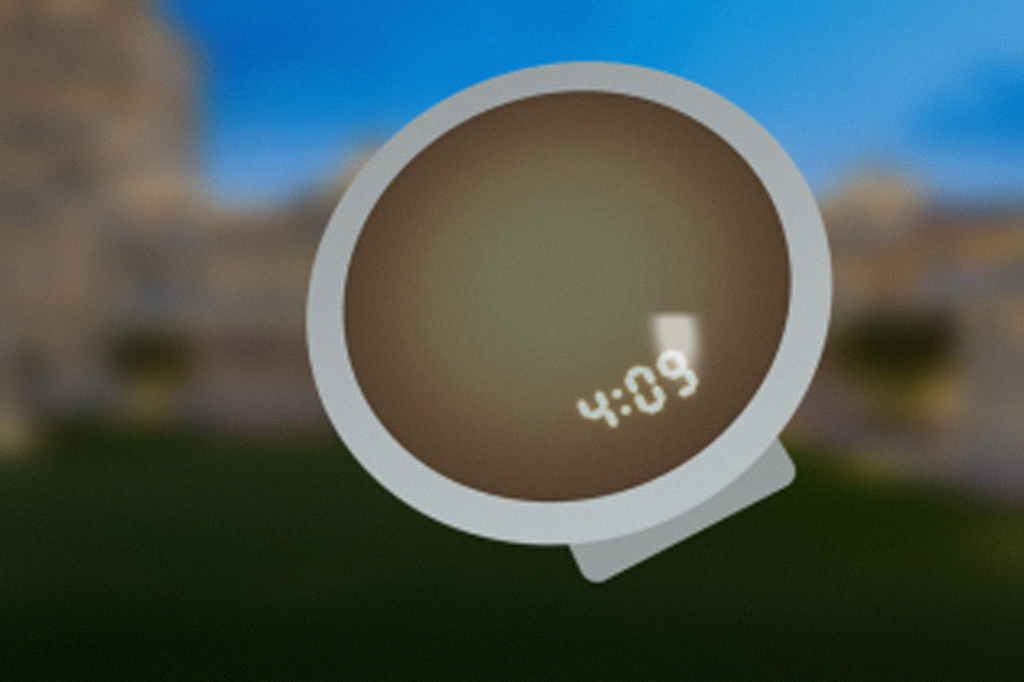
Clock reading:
4.09
